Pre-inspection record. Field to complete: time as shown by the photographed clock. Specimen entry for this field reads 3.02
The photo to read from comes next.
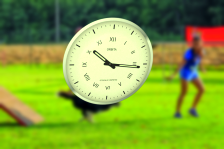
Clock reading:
10.16
